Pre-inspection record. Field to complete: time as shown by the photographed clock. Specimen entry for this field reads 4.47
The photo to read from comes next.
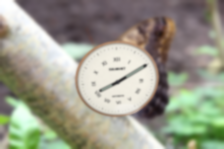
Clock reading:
8.10
